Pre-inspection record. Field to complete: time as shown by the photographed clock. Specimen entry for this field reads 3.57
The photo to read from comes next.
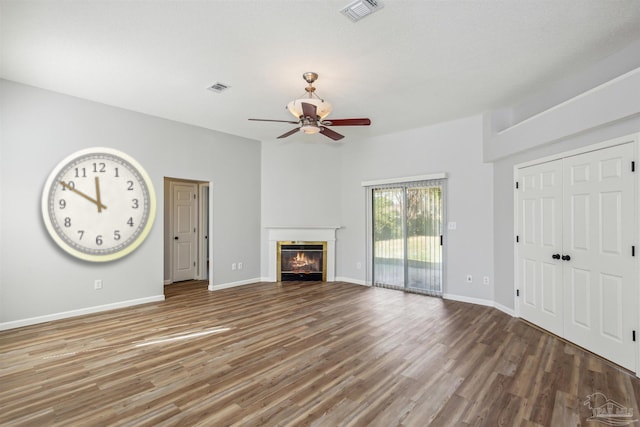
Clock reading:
11.50
